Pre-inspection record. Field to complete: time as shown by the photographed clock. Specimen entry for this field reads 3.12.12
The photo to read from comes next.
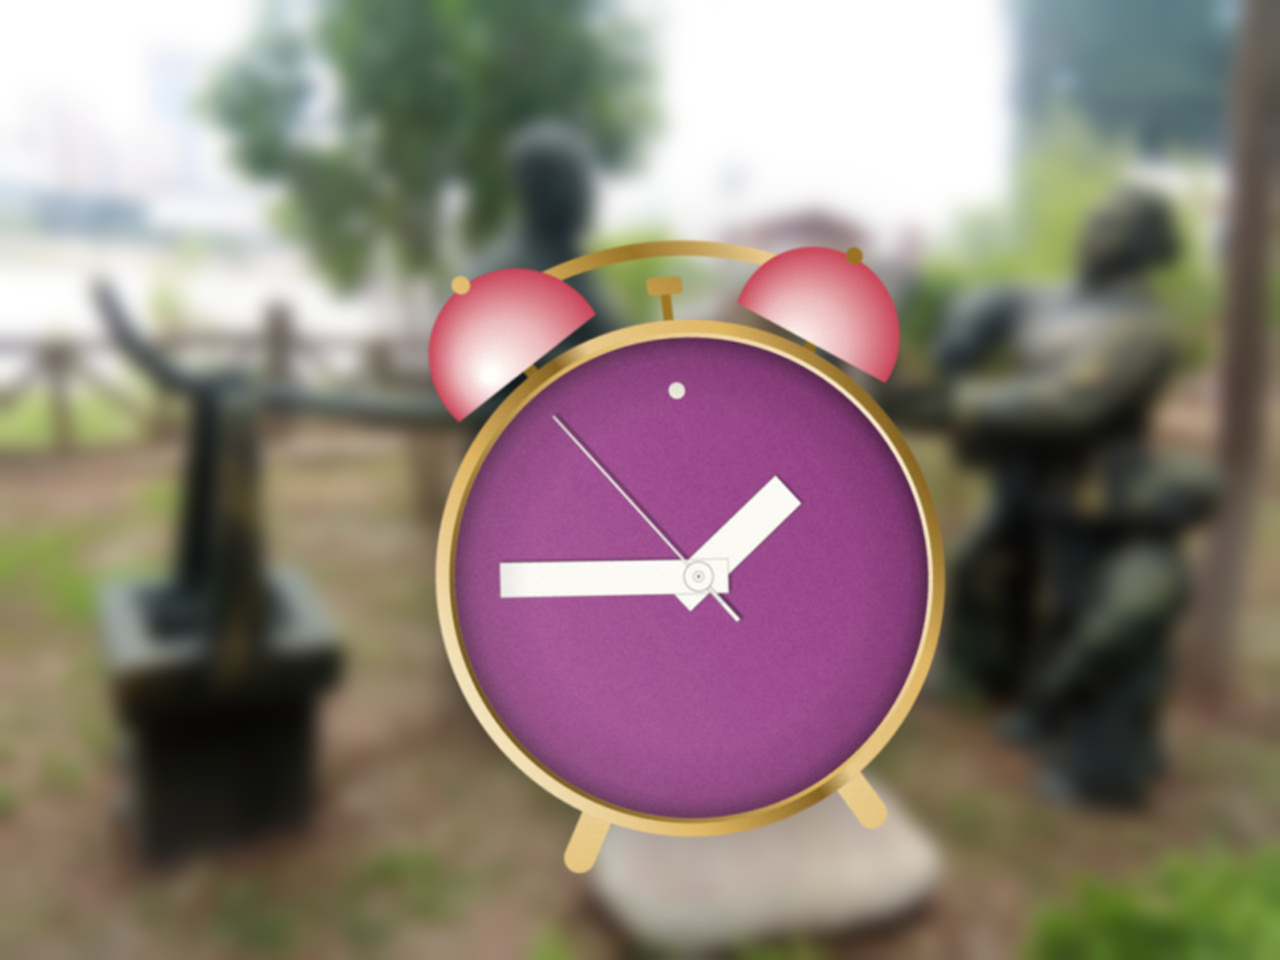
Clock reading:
1.45.54
